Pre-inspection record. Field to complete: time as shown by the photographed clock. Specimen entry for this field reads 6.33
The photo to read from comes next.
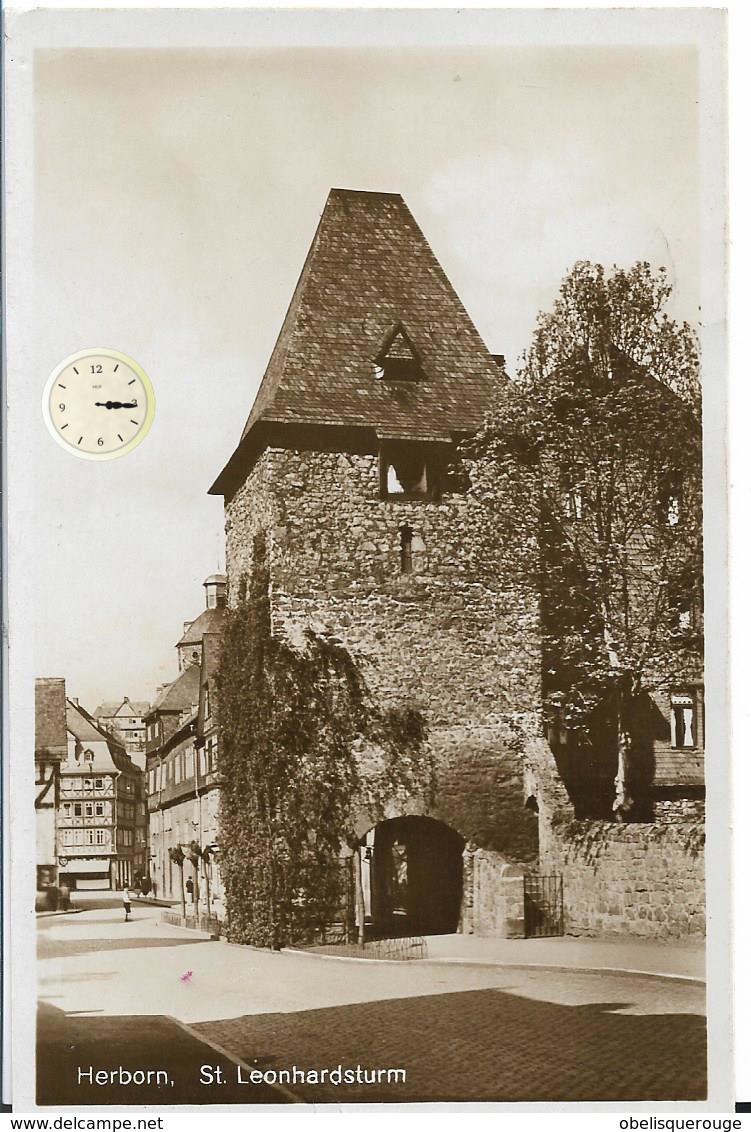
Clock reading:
3.16
